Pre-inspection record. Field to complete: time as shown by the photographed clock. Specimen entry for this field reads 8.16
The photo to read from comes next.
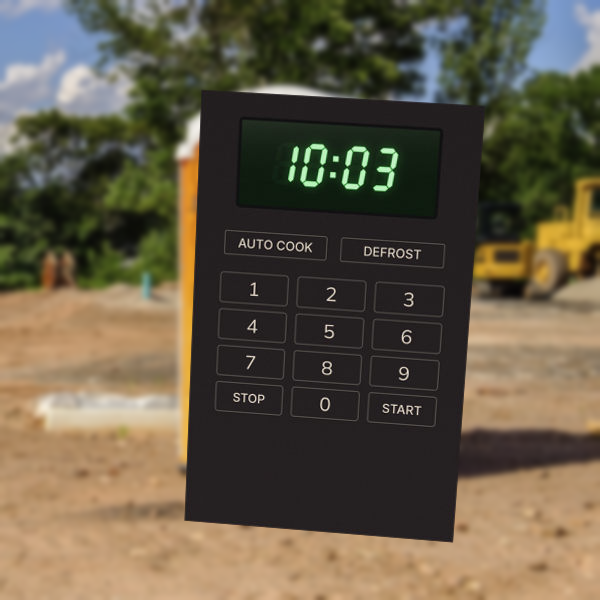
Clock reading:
10.03
